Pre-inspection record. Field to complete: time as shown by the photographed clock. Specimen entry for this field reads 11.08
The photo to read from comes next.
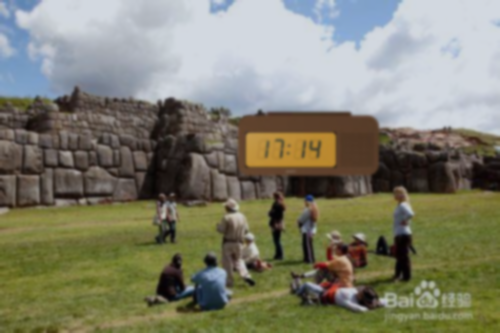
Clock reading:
17.14
